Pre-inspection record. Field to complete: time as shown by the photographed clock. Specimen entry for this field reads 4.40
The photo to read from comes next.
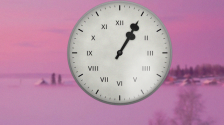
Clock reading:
1.05
